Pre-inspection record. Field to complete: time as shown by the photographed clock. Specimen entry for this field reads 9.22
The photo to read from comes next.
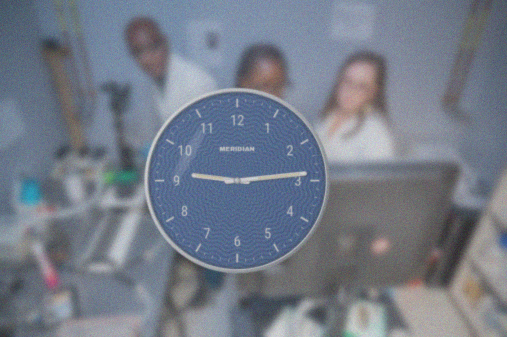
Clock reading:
9.14
